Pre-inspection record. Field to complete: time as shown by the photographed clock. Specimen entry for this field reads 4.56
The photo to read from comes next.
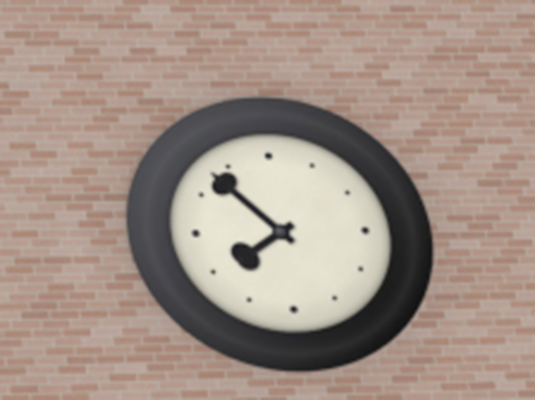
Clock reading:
7.53
